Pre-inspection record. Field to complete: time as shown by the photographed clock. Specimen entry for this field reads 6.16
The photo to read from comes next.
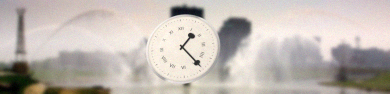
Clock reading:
1.24
